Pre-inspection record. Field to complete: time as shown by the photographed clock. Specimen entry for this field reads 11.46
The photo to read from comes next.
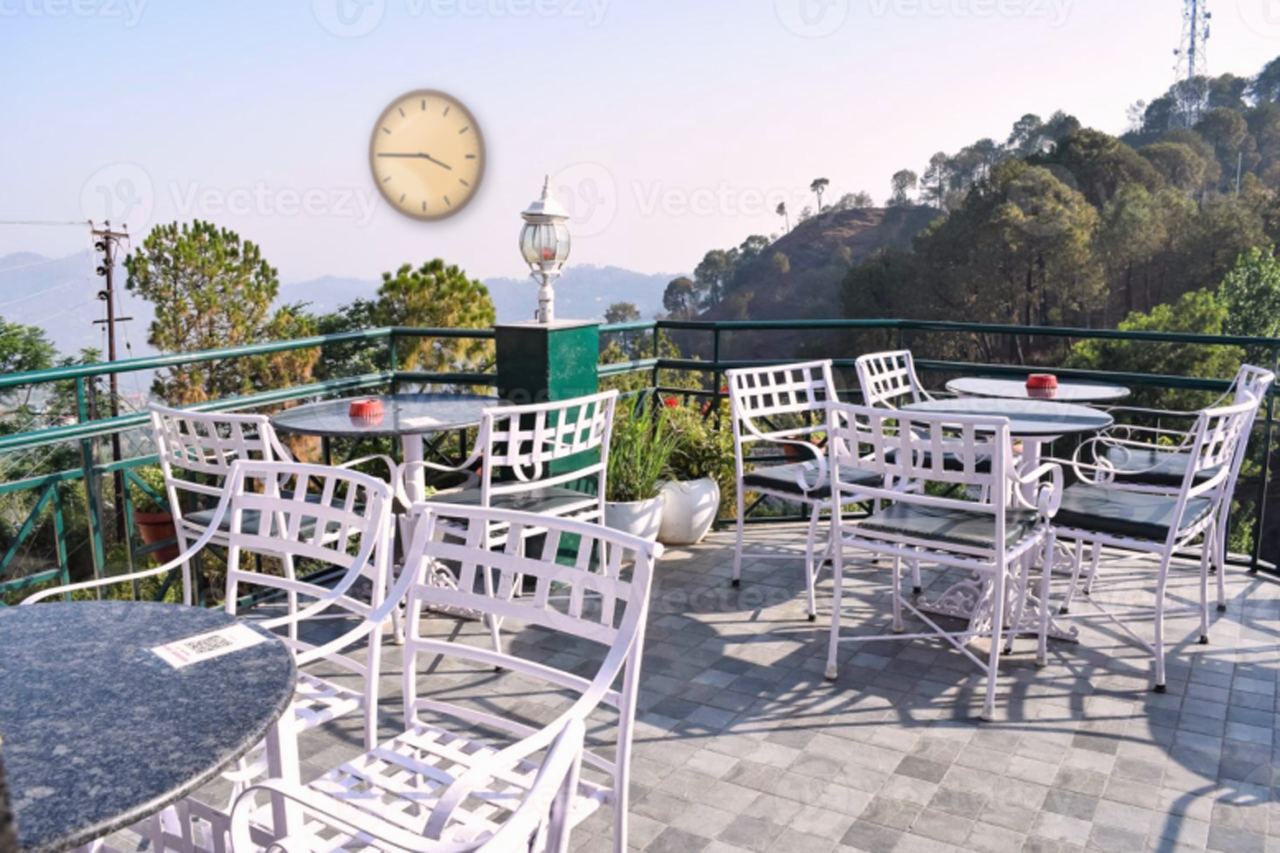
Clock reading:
3.45
